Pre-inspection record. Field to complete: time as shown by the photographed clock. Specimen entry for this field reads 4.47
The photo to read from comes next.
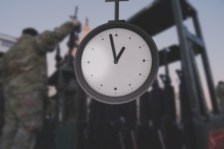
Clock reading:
12.58
